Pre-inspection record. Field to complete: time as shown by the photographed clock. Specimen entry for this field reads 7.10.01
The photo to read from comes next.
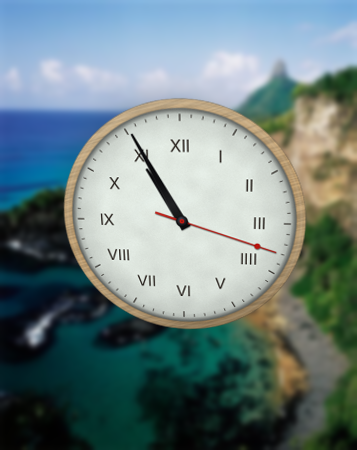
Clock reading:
10.55.18
